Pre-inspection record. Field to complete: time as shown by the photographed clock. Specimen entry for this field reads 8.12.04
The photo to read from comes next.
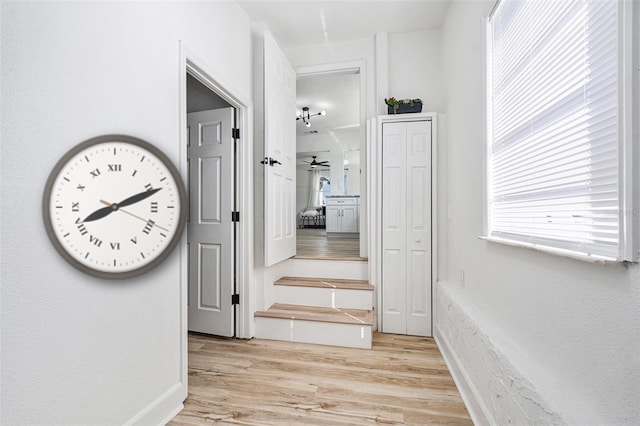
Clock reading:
8.11.19
